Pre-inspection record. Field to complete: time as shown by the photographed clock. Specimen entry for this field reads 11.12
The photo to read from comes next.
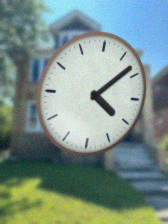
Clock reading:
4.08
